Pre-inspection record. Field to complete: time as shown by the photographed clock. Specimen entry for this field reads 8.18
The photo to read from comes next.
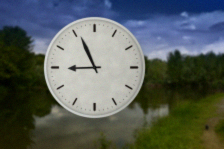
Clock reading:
8.56
